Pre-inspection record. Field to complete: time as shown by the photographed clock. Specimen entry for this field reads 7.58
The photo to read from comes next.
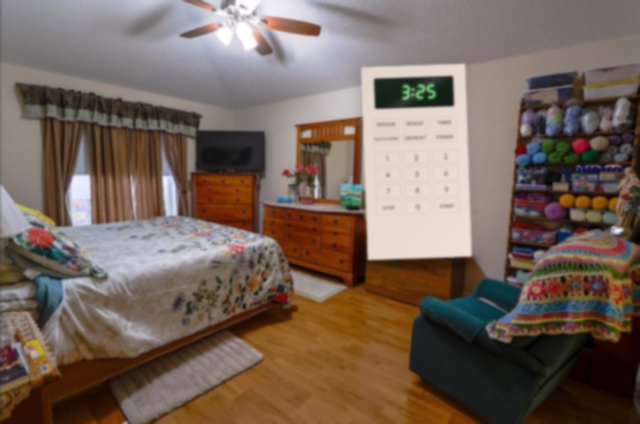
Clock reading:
3.25
